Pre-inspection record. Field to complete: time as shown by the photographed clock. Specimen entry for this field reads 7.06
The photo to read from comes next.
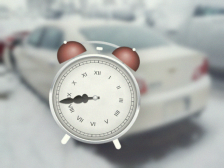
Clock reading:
8.43
